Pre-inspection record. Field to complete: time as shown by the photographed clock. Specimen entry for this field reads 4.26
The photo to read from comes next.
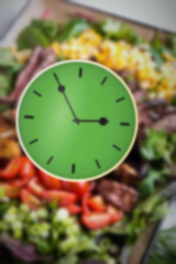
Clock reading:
2.55
